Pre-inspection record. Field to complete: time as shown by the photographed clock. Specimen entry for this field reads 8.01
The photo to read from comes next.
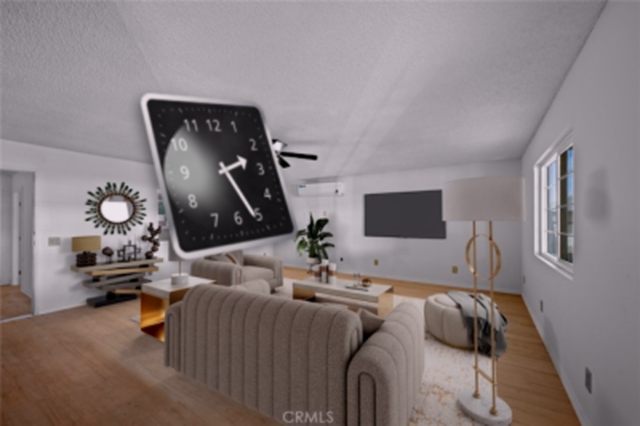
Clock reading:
2.26
